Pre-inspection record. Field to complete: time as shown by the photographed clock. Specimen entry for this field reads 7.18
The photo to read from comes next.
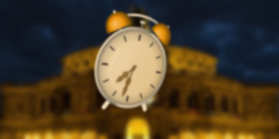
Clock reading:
7.32
